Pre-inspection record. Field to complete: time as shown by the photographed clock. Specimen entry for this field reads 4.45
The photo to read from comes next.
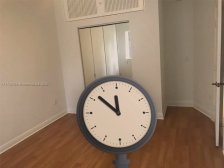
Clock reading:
11.52
